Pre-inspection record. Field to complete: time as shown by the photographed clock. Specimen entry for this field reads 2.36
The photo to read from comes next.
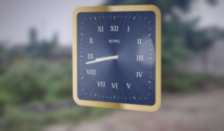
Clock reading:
8.43
